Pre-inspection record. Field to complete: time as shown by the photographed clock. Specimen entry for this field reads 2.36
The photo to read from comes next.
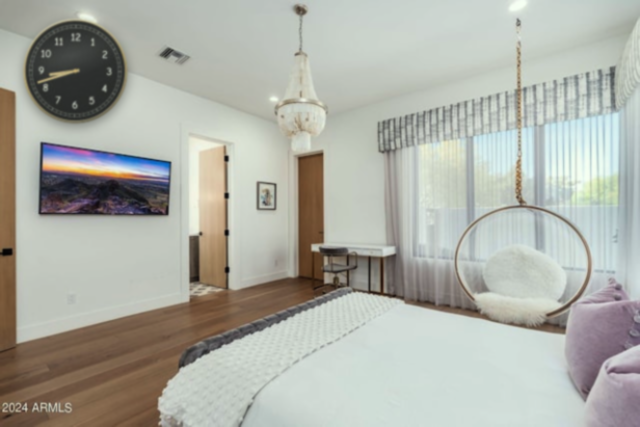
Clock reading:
8.42
